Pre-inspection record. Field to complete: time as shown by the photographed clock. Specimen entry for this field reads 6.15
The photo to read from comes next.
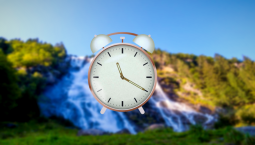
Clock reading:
11.20
